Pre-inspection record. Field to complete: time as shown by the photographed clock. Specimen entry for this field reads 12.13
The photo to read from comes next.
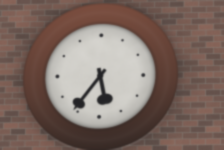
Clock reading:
5.36
